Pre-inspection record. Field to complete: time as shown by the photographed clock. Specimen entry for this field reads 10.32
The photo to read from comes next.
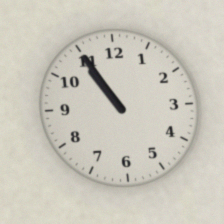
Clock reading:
10.55
